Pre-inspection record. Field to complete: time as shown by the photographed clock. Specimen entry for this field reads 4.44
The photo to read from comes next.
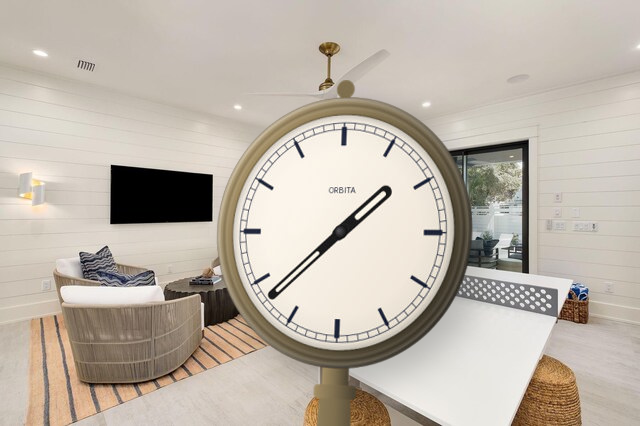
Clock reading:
1.38
